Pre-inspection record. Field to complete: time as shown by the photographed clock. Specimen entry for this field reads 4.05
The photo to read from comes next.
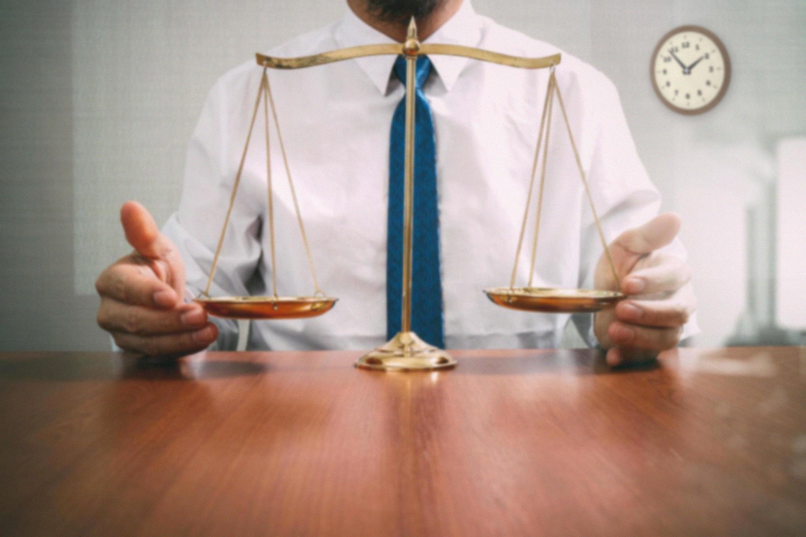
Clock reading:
1.53
